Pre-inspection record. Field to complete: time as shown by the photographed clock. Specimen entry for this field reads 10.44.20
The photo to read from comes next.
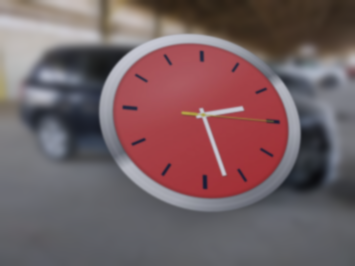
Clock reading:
2.27.15
